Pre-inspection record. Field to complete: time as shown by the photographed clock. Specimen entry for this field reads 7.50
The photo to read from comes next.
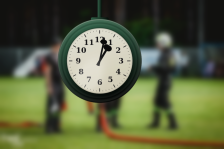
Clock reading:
1.02
